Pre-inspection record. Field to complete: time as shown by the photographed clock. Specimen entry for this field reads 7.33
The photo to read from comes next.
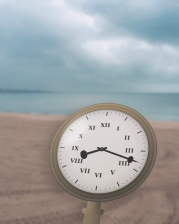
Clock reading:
8.18
